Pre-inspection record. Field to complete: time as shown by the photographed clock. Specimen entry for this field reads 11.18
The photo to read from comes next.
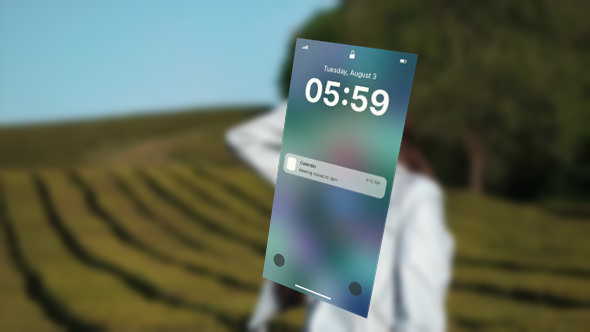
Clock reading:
5.59
